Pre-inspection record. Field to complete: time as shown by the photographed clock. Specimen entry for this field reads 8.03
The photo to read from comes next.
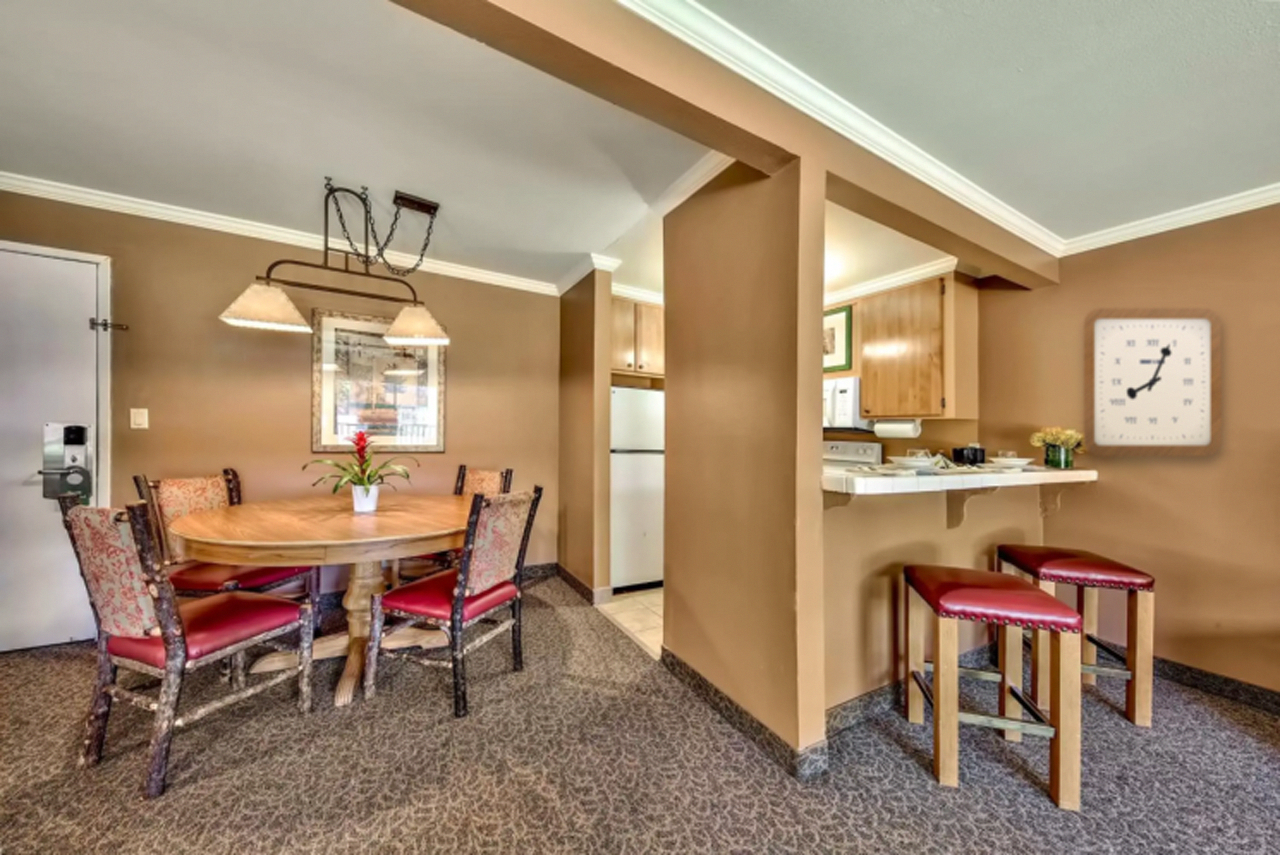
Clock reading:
8.04
